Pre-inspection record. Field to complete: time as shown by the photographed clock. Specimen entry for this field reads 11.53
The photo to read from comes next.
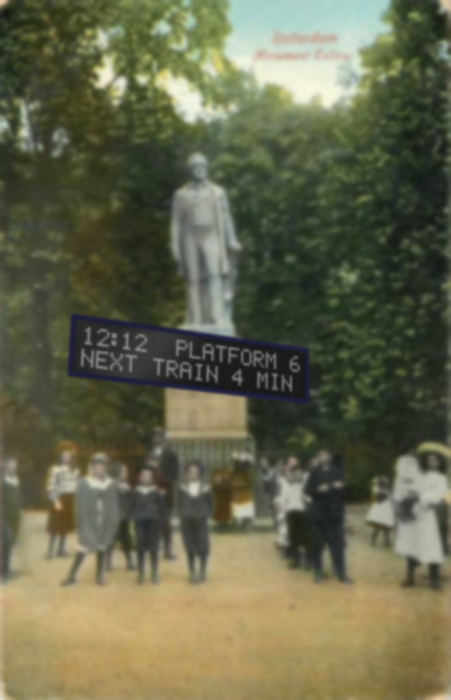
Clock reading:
12.12
